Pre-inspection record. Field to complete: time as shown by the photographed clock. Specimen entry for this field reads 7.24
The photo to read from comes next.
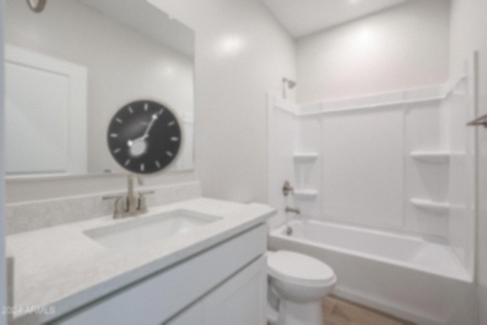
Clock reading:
8.04
